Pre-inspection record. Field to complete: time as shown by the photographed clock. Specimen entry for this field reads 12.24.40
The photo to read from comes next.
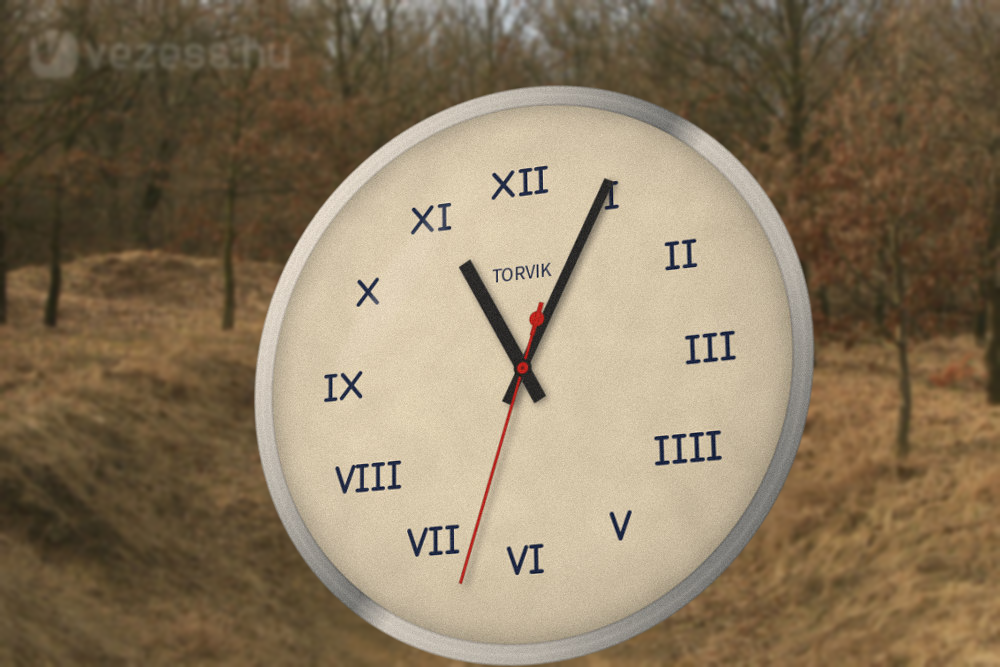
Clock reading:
11.04.33
